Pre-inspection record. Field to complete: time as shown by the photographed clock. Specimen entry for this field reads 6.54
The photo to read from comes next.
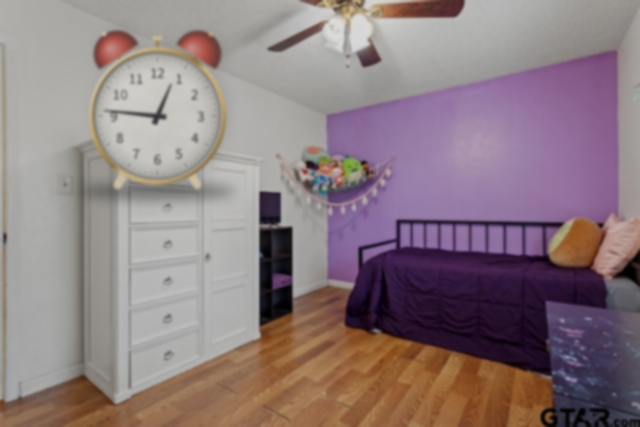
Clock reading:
12.46
